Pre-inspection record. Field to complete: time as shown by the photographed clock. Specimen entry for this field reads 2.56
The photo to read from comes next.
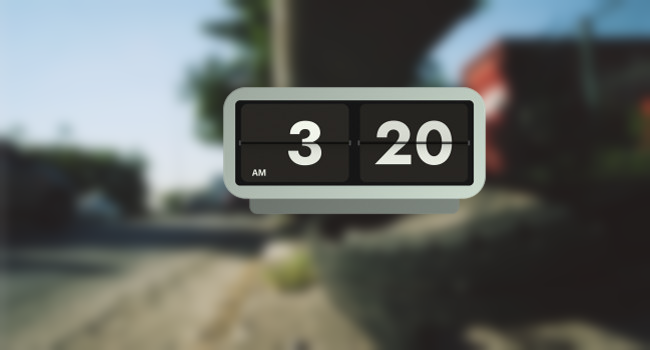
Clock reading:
3.20
